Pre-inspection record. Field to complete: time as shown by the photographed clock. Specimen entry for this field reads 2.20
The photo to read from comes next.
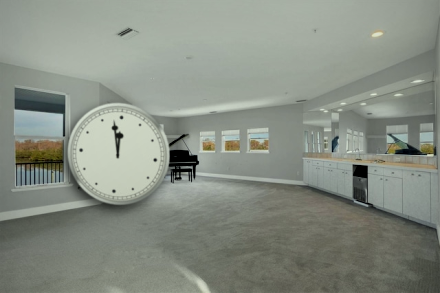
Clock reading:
11.58
